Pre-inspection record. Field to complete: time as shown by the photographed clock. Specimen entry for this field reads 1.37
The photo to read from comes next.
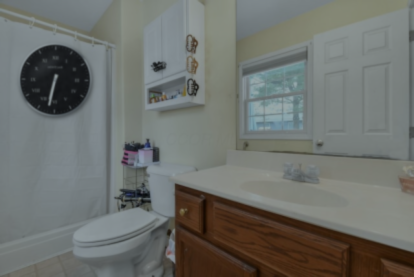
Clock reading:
6.32
